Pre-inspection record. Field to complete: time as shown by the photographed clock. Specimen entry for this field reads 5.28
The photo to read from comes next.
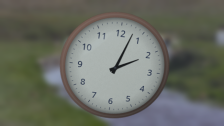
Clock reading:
2.03
